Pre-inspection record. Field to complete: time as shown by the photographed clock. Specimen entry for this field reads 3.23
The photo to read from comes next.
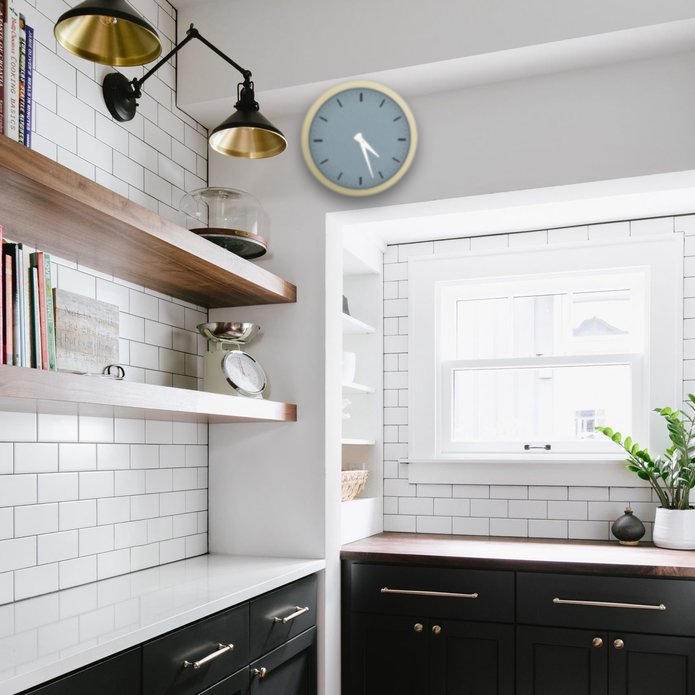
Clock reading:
4.27
